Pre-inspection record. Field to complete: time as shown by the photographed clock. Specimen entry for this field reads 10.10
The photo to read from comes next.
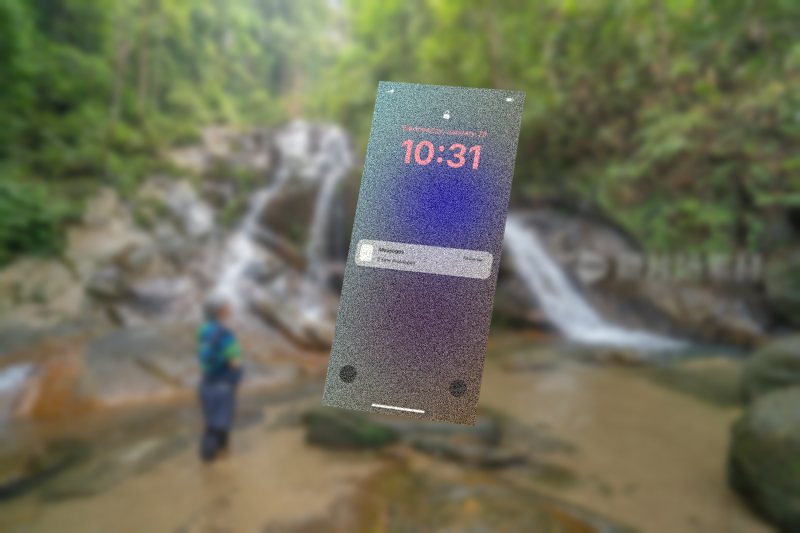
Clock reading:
10.31
